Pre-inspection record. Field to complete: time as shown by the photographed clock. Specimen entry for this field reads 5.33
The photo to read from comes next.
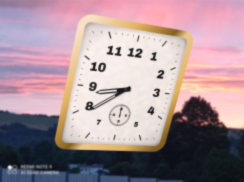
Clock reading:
8.39
